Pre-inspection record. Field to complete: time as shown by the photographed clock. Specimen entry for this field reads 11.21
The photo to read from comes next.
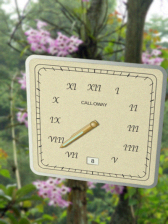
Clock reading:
7.38
